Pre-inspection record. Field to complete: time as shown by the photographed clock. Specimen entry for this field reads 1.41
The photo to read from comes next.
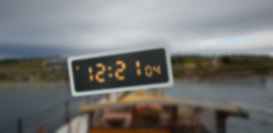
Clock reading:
12.21
